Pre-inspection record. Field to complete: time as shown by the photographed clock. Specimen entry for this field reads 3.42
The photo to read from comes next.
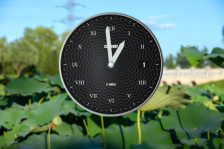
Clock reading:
12.59
